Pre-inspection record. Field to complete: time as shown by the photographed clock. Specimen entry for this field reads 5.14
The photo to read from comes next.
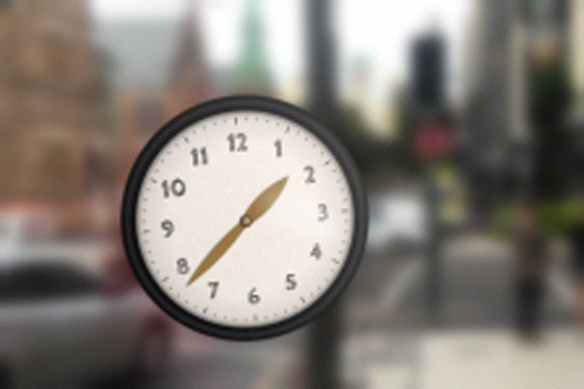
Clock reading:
1.38
